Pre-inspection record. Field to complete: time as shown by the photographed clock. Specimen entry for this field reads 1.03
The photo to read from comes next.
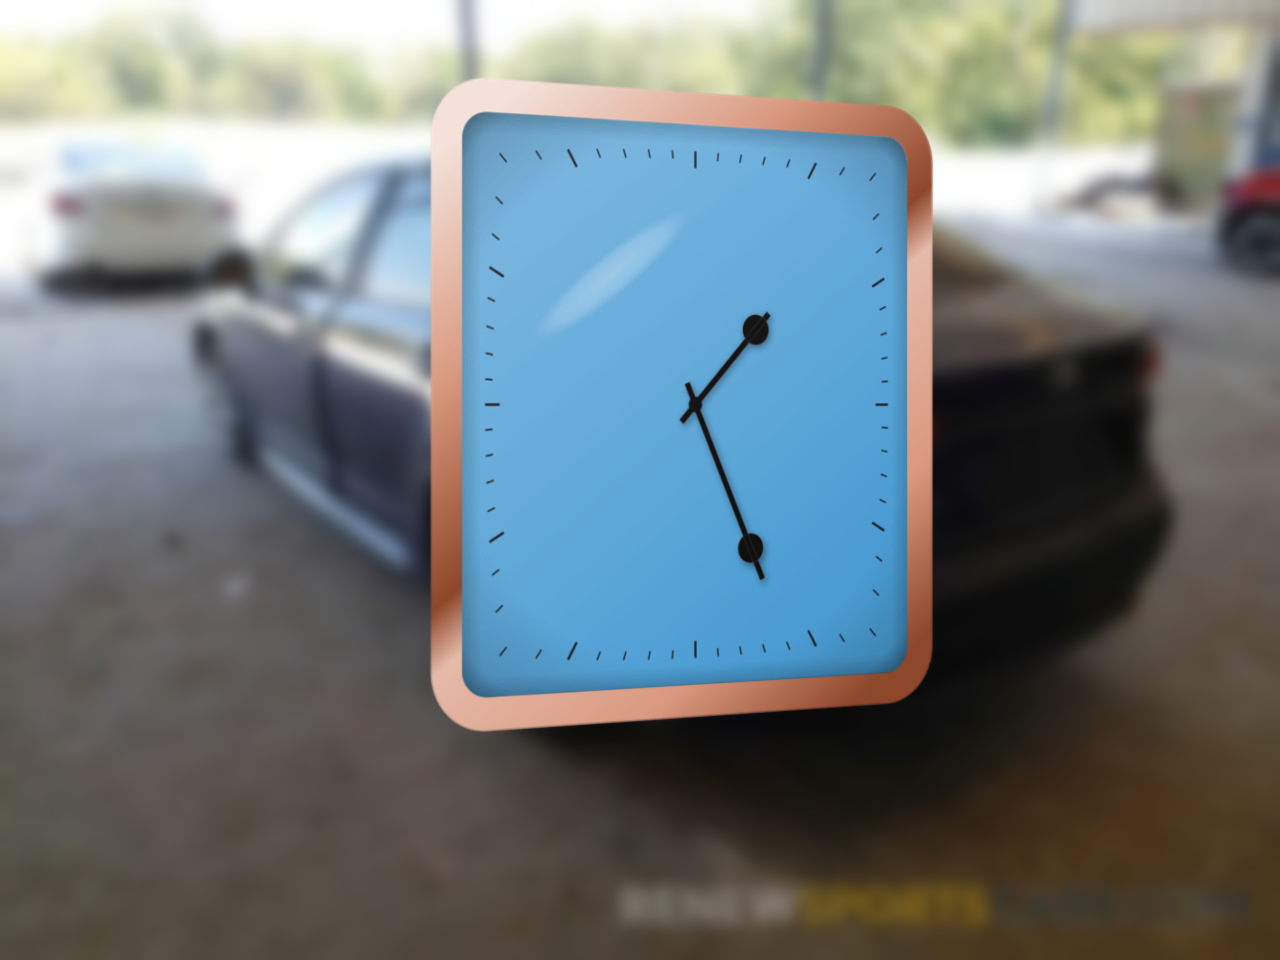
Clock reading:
1.26
